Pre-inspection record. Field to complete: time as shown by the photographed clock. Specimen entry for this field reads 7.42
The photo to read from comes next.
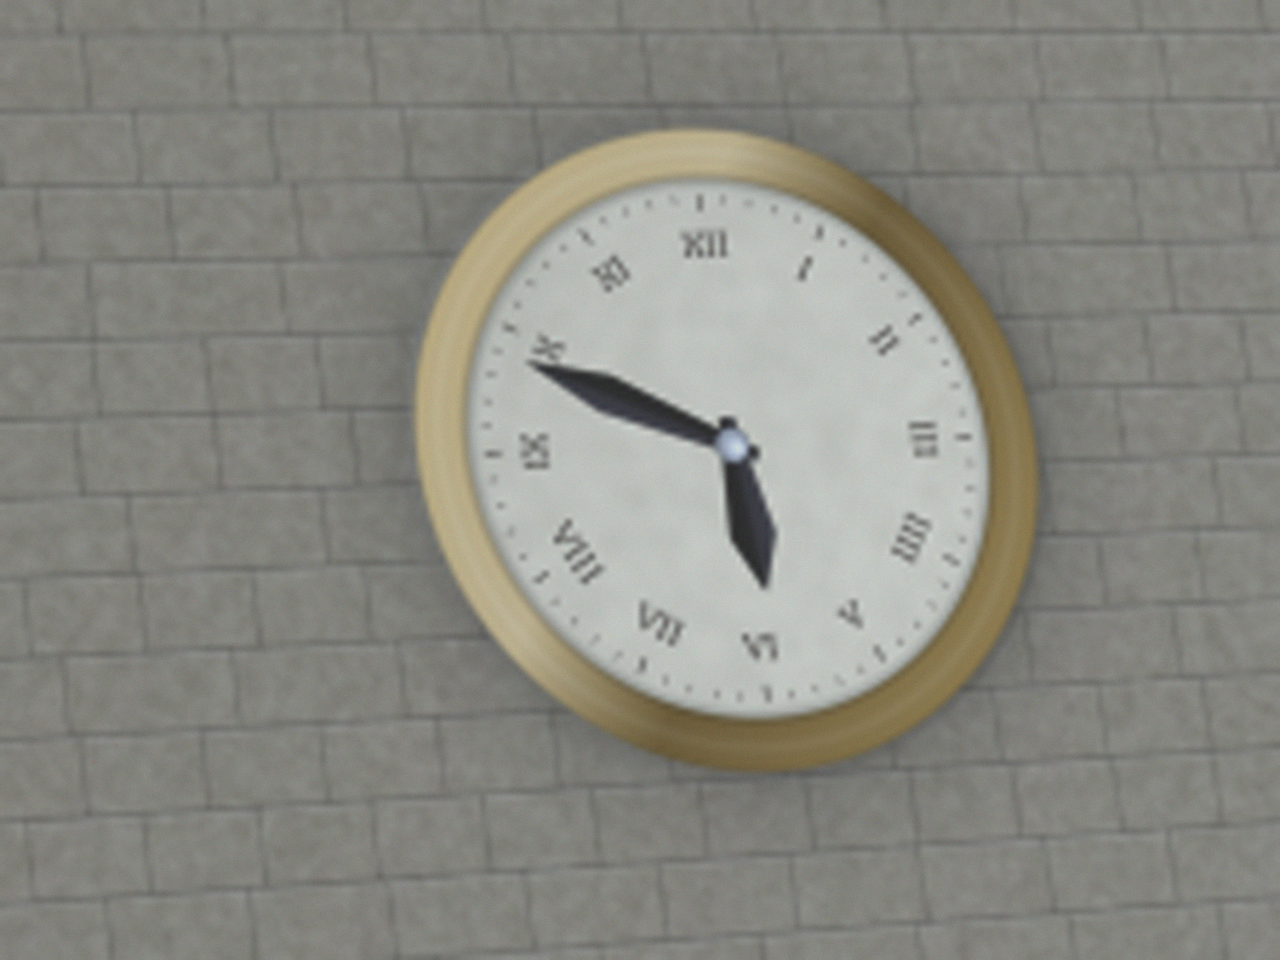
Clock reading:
5.49
